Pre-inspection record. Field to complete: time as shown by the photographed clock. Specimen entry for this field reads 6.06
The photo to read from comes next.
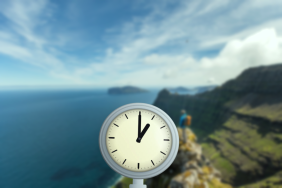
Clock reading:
1.00
